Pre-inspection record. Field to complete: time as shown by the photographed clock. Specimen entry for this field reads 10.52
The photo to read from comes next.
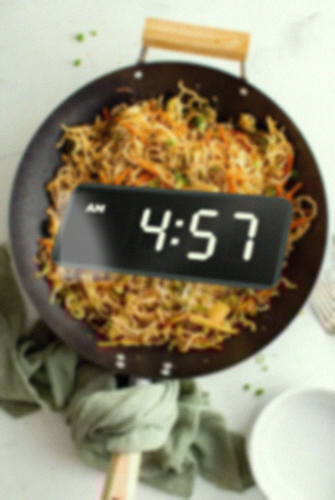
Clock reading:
4.57
